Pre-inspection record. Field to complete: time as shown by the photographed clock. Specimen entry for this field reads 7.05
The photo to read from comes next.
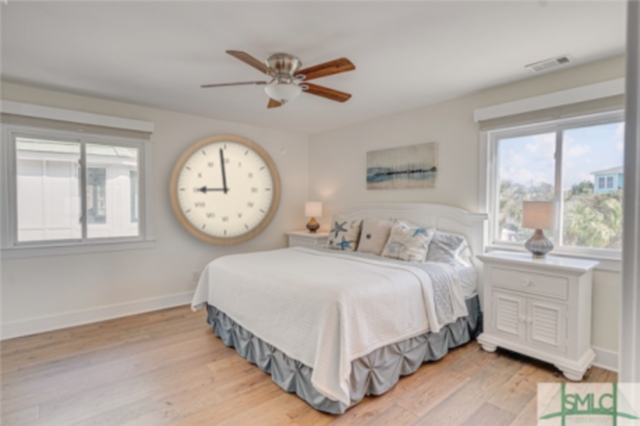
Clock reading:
8.59
